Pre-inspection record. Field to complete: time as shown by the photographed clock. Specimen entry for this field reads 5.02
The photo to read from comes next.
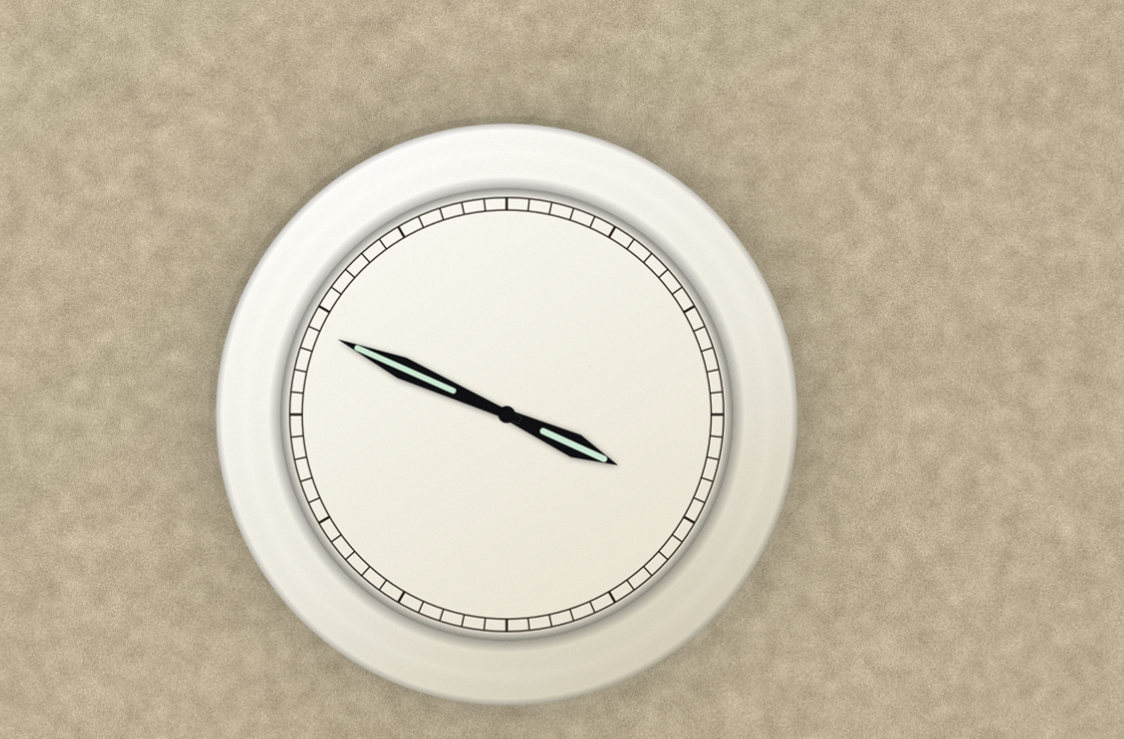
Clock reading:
3.49
